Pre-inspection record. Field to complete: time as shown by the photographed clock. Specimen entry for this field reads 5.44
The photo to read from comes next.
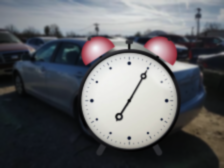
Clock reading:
7.05
